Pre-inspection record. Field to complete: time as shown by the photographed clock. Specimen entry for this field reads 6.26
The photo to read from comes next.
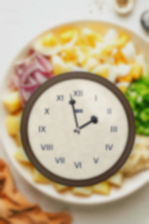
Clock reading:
1.58
